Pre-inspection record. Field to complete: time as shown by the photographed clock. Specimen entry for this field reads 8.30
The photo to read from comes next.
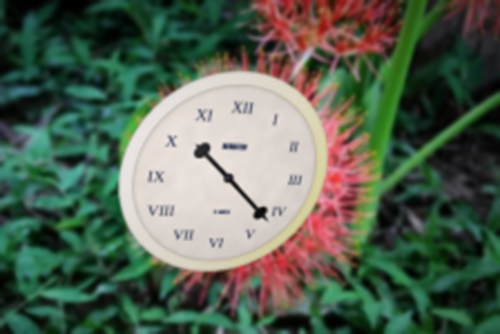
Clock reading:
10.22
